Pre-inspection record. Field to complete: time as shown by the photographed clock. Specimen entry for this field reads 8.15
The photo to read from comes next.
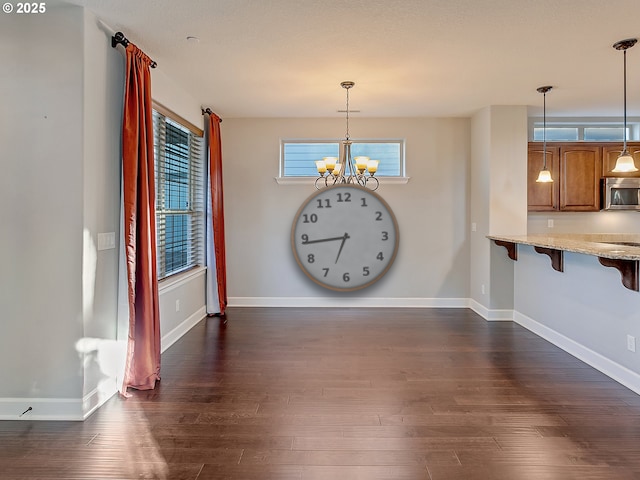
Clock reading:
6.44
